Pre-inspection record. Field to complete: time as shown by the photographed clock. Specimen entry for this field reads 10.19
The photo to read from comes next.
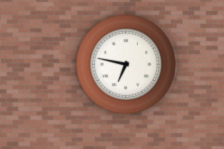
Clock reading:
6.47
